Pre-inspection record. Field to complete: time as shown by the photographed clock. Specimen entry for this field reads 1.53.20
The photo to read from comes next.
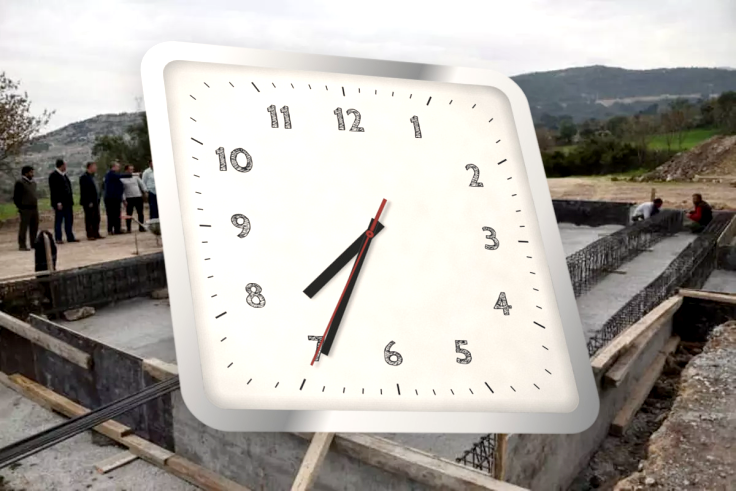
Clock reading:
7.34.35
